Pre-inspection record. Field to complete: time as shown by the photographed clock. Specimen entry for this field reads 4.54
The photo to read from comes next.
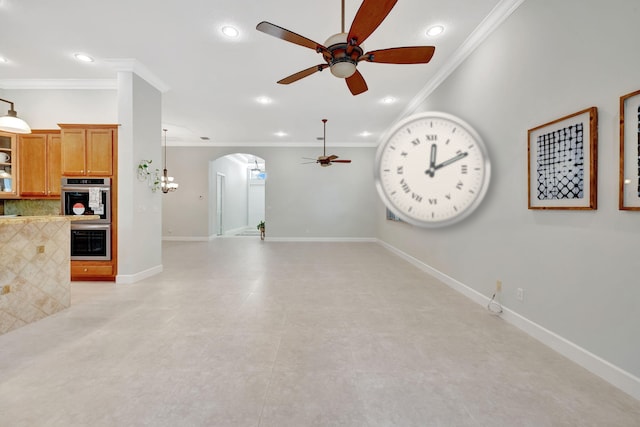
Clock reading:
12.11
